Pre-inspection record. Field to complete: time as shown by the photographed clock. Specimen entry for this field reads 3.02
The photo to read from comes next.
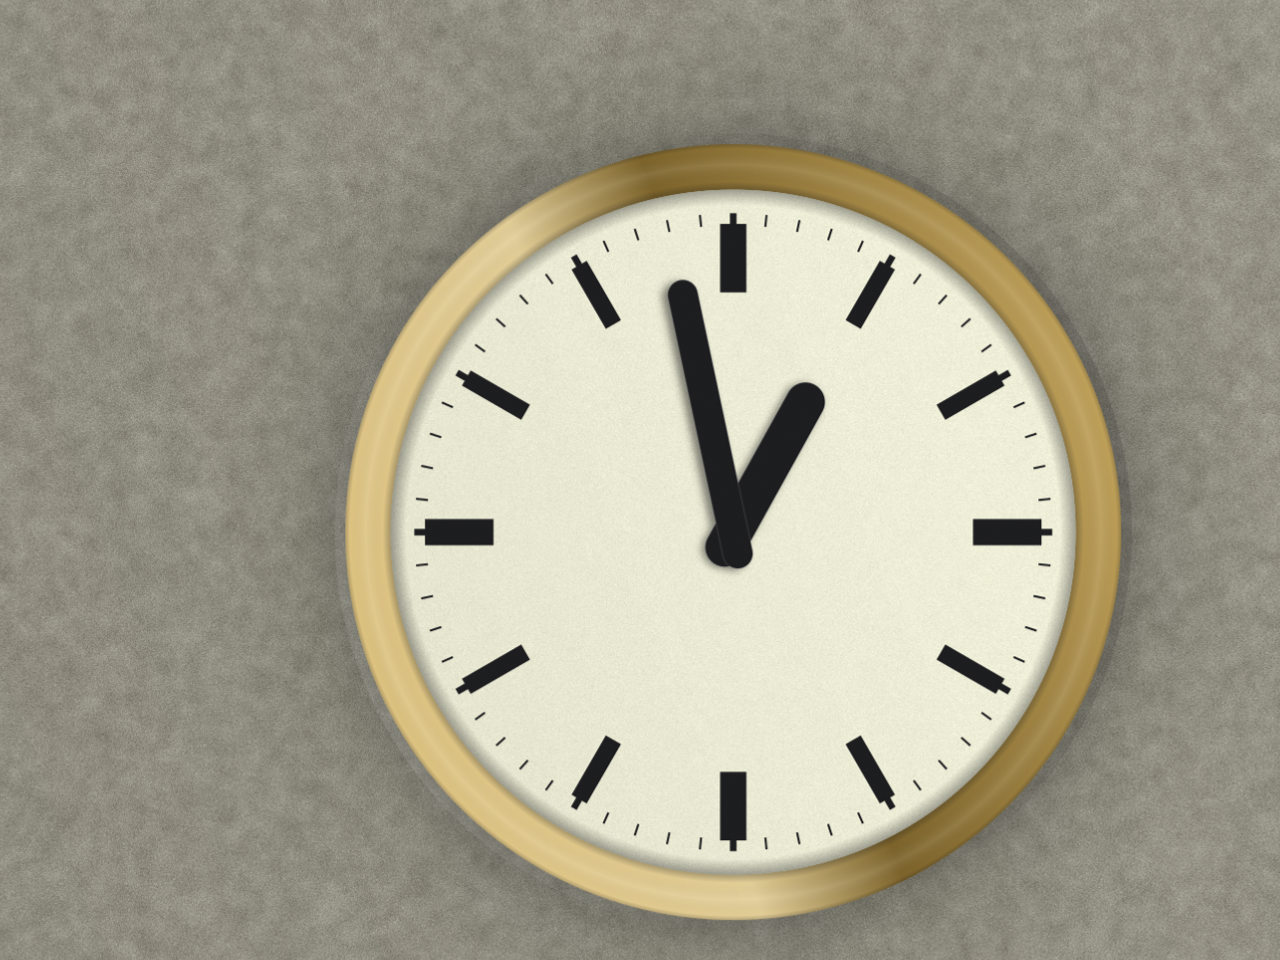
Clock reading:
12.58
